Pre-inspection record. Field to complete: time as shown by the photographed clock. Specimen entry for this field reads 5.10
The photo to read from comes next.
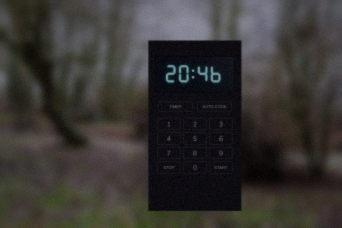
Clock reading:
20.46
